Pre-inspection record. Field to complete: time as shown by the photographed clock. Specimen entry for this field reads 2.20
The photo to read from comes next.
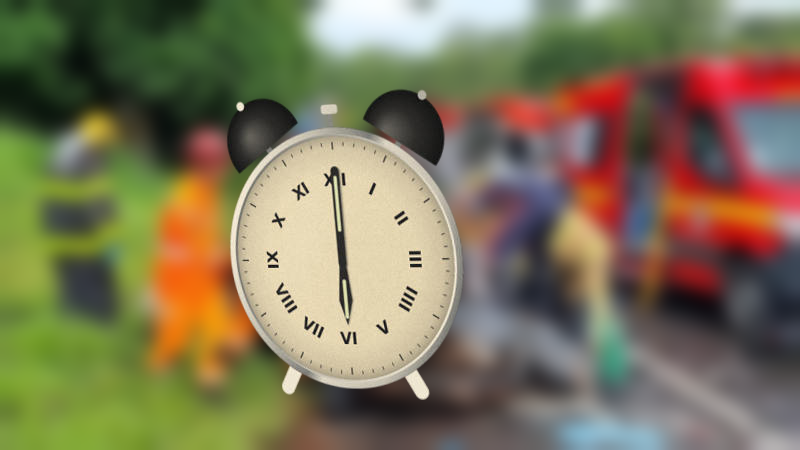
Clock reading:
6.00
